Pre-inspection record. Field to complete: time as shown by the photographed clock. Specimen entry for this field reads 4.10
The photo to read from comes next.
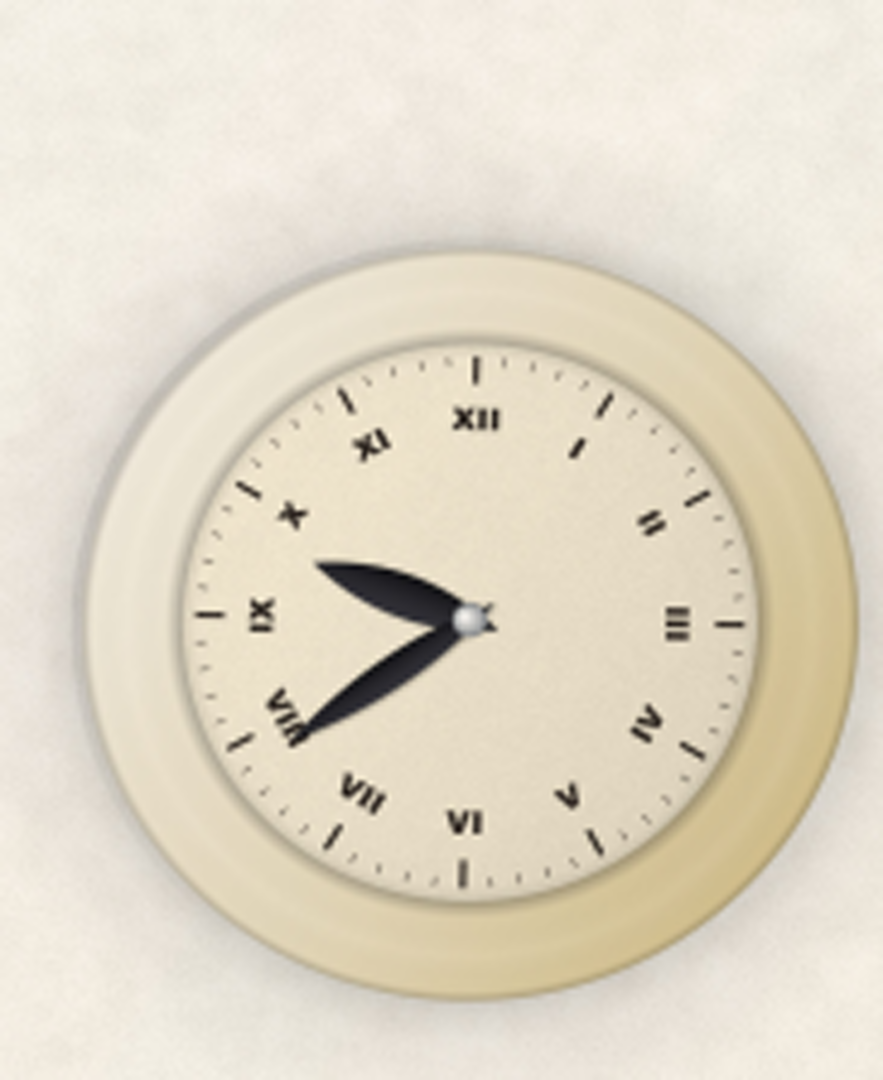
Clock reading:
9.39
